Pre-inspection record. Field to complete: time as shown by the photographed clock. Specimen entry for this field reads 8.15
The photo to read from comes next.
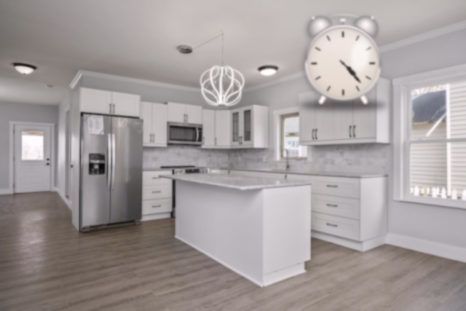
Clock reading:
4.23
